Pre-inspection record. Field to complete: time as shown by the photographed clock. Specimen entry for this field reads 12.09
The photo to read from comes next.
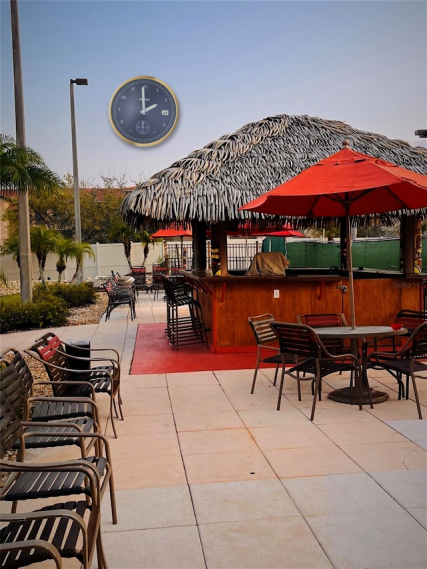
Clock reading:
1.59
